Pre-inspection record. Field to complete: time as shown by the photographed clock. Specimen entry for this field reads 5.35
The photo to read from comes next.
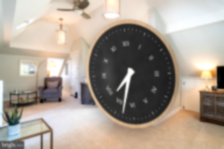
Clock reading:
7.33
